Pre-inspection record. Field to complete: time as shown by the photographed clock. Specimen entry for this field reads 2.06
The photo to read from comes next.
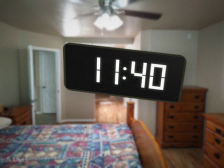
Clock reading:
11.40
